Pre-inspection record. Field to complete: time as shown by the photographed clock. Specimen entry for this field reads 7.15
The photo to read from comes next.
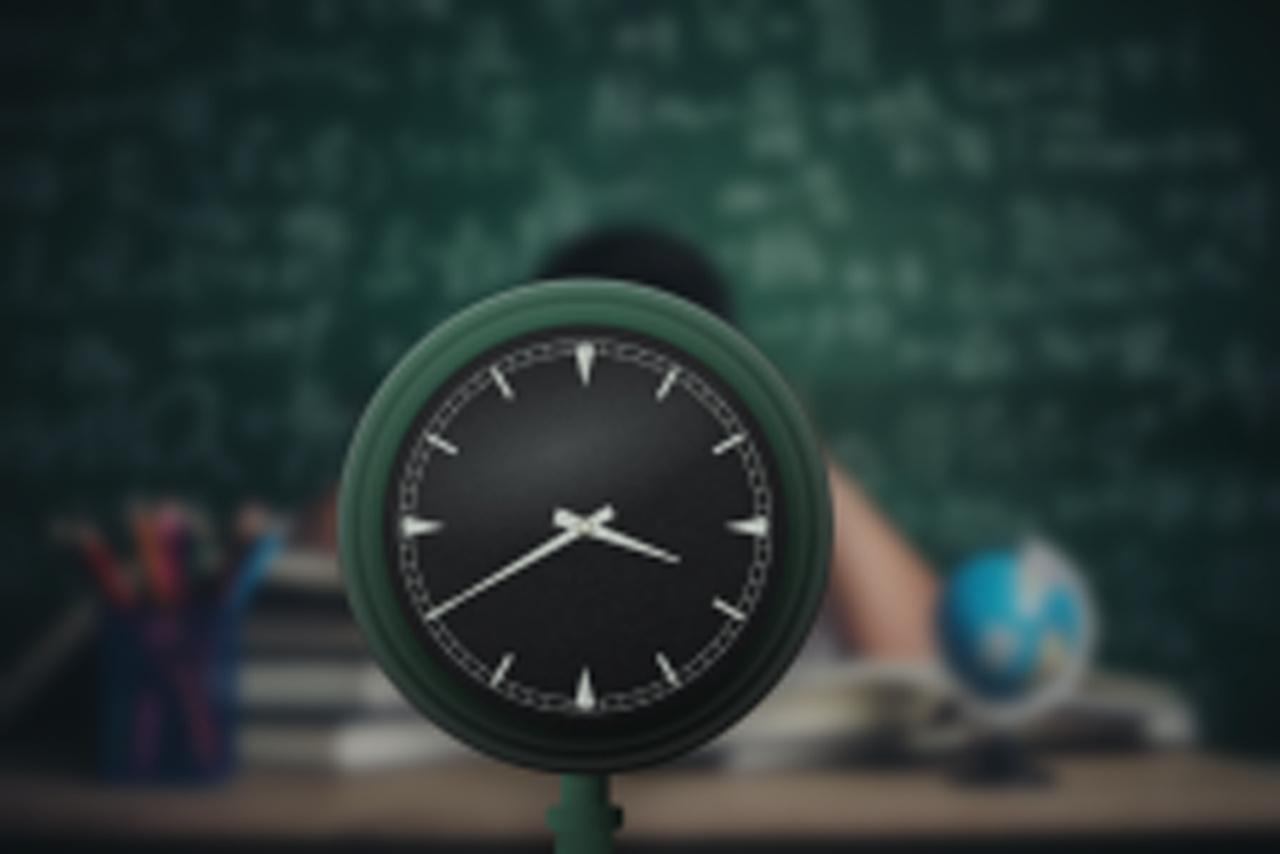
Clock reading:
3.40
